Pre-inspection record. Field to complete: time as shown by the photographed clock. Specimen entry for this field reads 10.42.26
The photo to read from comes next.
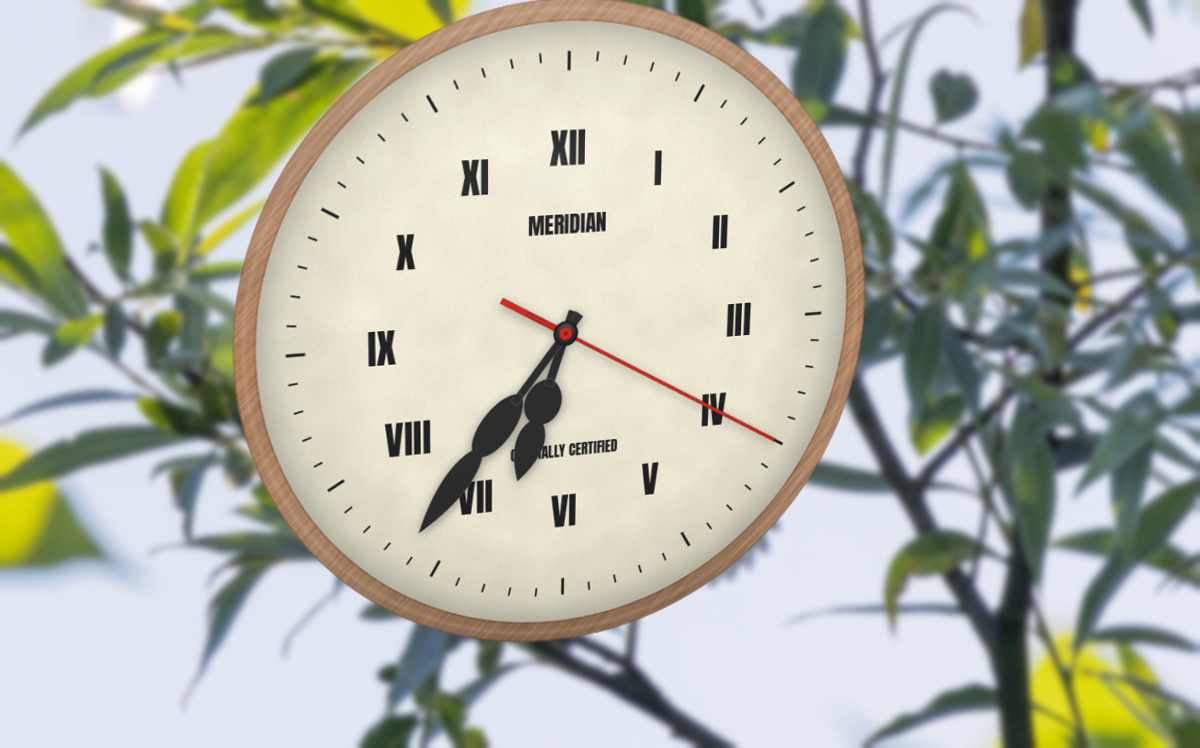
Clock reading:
6.36.20
